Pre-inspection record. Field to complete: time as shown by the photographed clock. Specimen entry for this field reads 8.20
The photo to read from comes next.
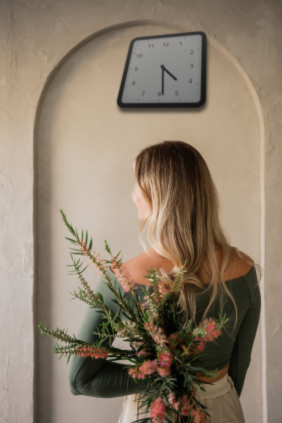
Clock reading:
4.29
